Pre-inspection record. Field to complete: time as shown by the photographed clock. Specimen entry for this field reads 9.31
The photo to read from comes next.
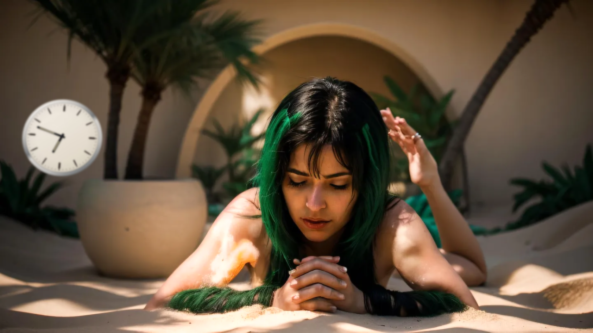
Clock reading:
6.48
